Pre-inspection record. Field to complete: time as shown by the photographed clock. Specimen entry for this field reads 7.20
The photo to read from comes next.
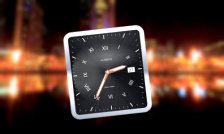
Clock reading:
2.35
